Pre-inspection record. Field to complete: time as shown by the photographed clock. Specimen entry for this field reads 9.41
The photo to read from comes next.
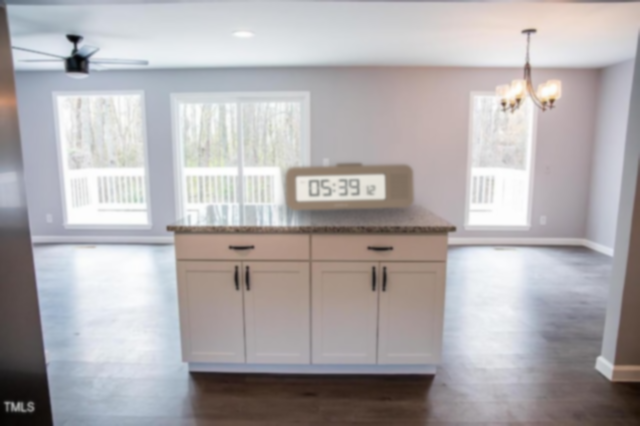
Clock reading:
5.39
